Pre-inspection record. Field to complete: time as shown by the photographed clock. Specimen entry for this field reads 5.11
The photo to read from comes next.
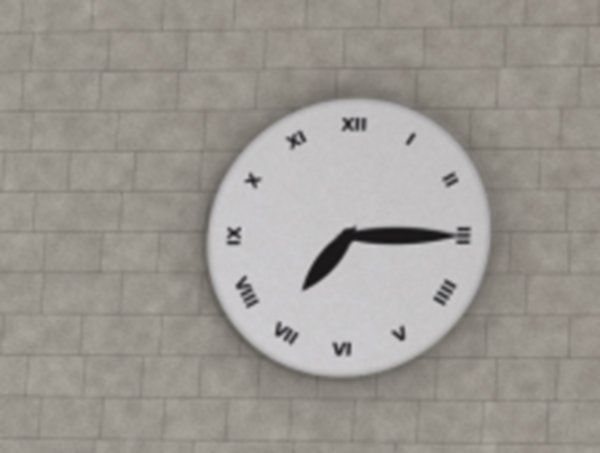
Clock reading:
7.15
